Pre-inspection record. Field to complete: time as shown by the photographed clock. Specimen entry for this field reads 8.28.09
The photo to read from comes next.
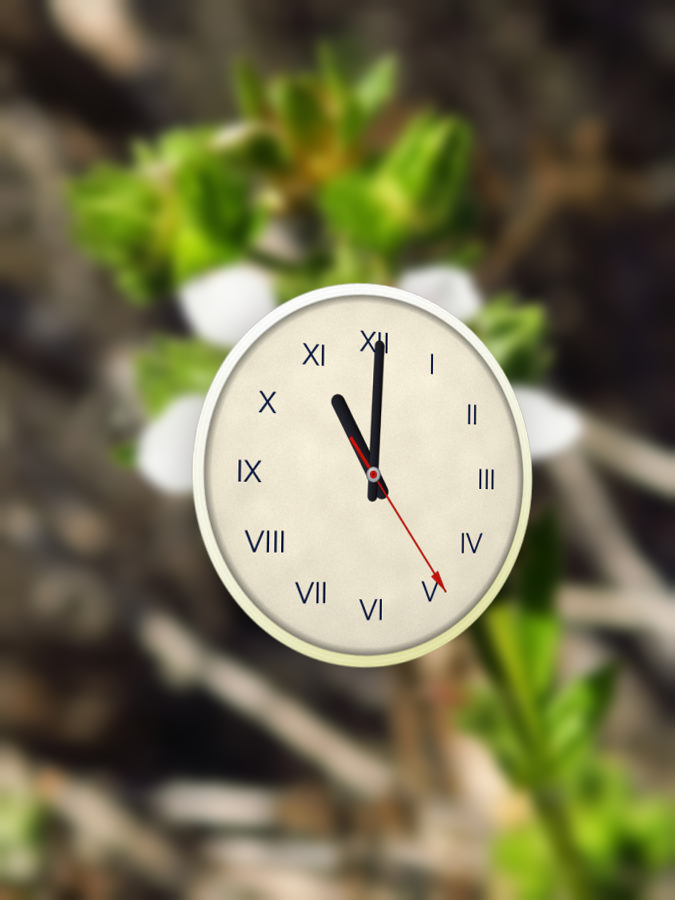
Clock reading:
11.00.24
